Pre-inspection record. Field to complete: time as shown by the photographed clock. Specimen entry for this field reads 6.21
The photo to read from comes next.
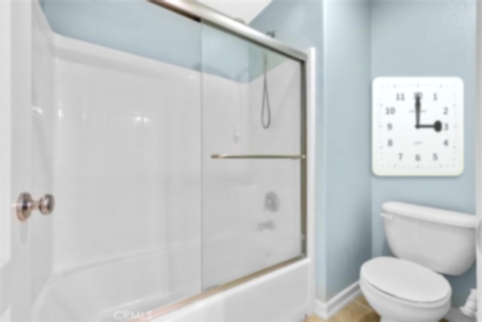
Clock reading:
3.00
